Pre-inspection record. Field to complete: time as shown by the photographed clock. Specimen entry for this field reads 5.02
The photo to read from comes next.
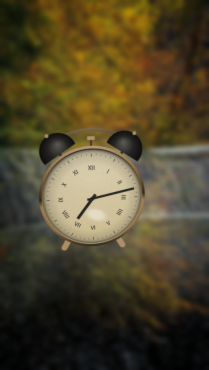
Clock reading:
7.13
